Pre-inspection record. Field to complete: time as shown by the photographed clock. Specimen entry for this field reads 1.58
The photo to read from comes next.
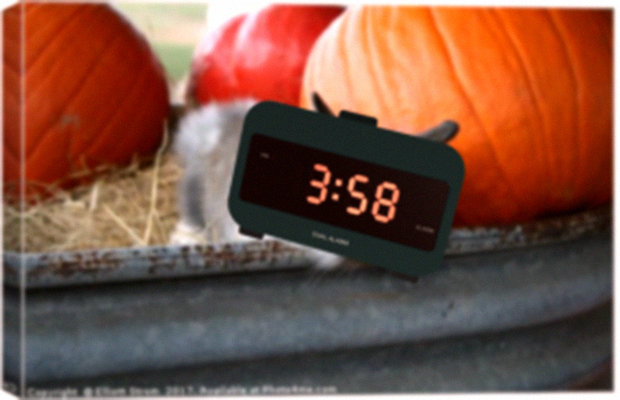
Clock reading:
3.58
